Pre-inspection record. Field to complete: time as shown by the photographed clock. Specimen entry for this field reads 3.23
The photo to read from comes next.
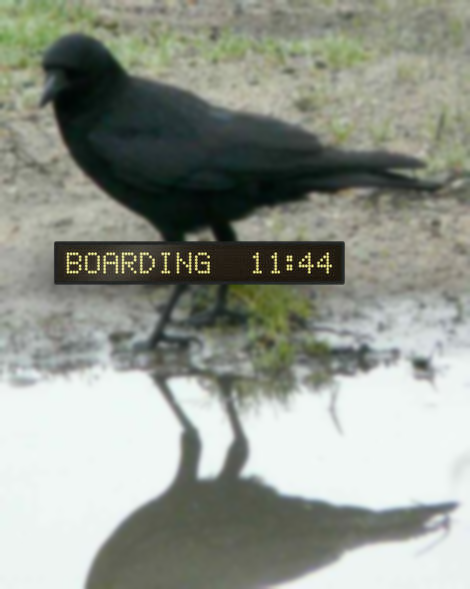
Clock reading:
11.44
